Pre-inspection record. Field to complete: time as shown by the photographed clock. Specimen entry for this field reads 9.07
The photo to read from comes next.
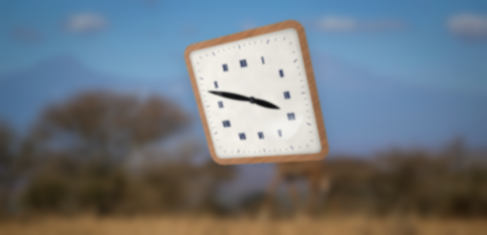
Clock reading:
3.48
